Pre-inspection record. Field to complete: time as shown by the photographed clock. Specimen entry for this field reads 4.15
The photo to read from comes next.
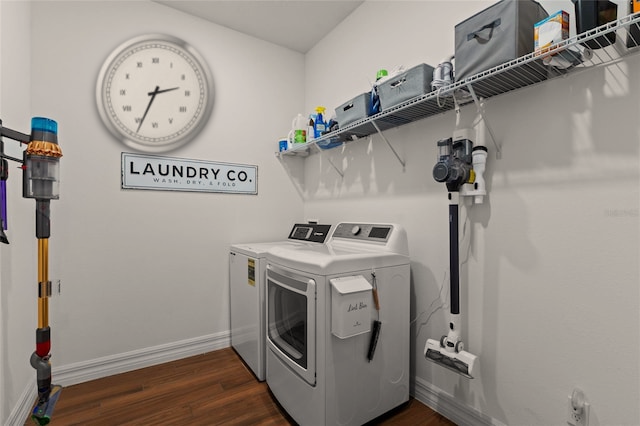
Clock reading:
2.34
